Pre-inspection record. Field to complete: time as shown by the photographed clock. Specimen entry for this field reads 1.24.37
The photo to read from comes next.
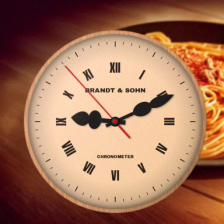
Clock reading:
9.10.53
